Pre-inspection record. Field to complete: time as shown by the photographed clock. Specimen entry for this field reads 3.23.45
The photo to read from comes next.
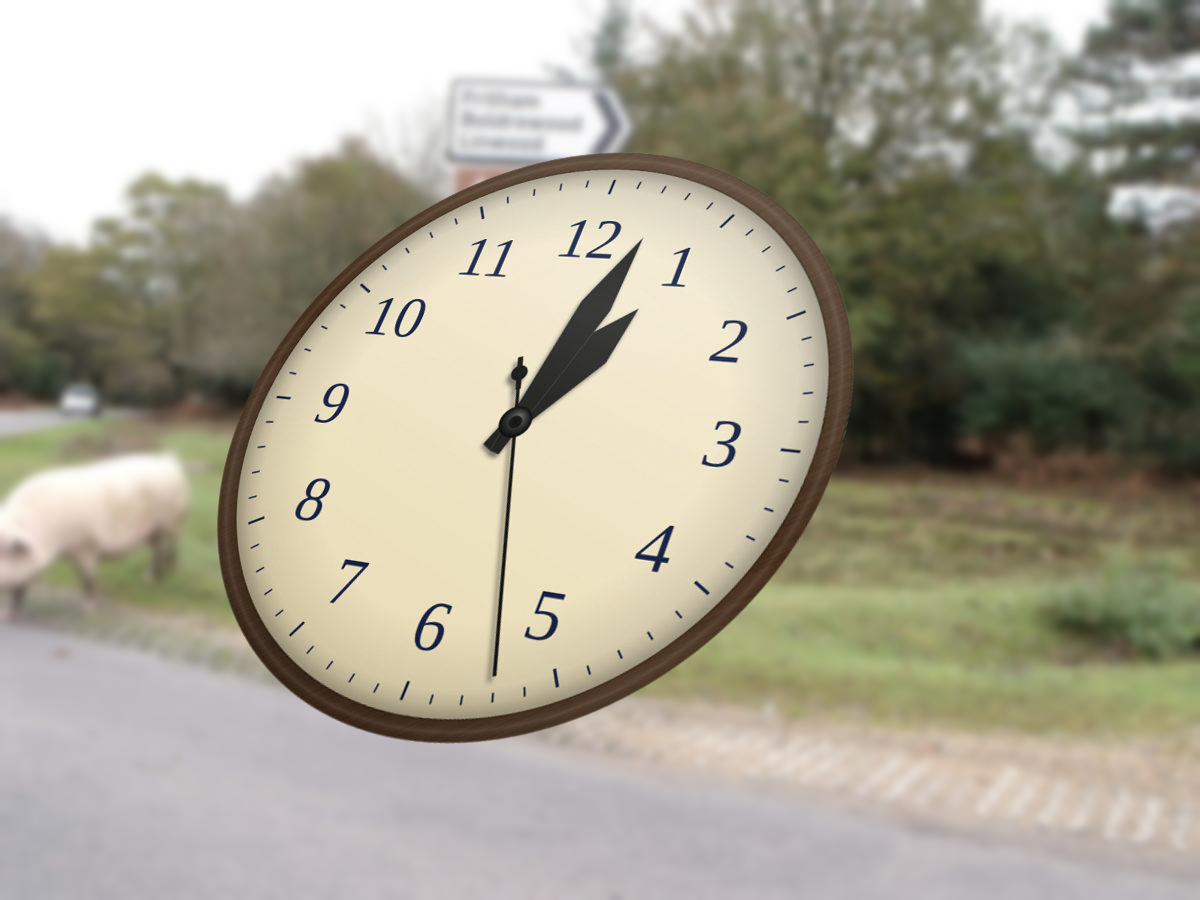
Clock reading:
1.02.27
